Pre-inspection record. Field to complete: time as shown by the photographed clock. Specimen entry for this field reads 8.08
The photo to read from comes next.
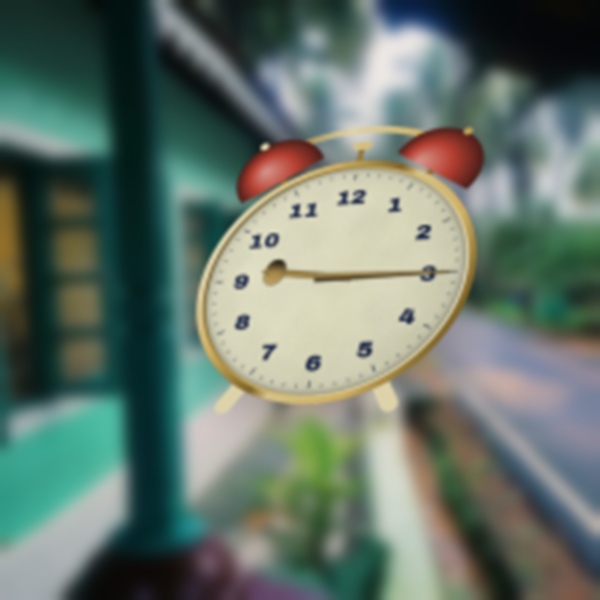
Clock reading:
9.15
